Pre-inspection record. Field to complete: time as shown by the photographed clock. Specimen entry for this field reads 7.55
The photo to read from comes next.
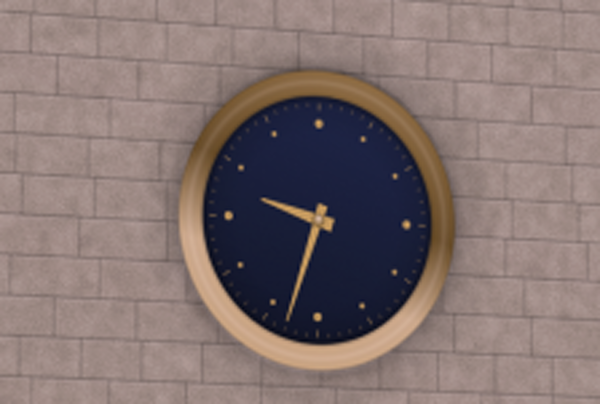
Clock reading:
9.33
